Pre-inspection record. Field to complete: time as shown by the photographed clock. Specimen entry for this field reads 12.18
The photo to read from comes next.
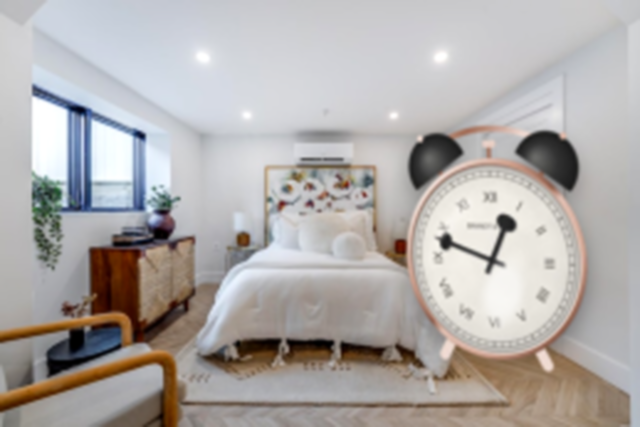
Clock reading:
12.48
